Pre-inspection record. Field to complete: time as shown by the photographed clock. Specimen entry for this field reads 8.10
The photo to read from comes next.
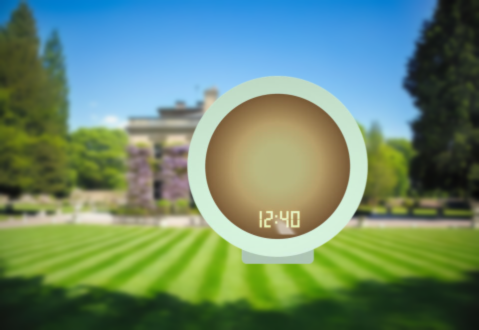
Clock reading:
12.40
